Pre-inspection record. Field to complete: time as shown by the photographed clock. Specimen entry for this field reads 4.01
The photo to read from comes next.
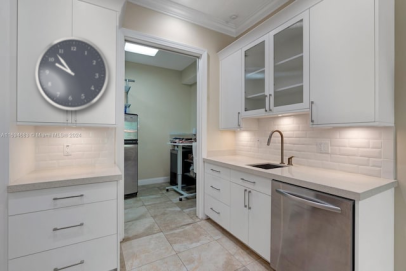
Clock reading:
9.53
